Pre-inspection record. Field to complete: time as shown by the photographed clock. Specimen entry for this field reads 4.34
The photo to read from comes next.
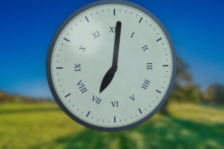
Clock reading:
7.01
